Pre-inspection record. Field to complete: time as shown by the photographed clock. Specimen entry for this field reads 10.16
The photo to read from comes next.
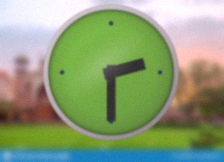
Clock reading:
2.30
